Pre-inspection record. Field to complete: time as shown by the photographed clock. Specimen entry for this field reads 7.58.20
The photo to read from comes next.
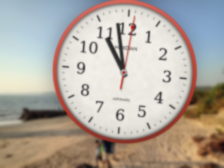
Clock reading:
10.58.01
